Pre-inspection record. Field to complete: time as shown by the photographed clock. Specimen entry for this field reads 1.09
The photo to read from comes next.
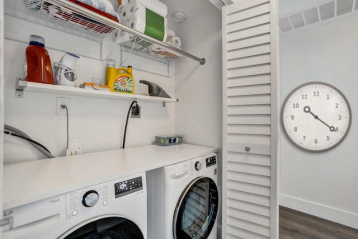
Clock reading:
10.21
